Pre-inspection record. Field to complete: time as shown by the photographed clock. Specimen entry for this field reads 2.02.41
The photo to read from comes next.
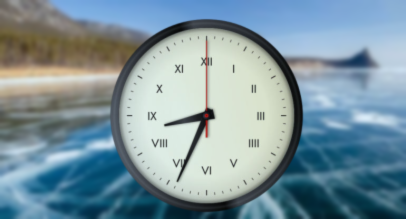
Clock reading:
8.34.00
